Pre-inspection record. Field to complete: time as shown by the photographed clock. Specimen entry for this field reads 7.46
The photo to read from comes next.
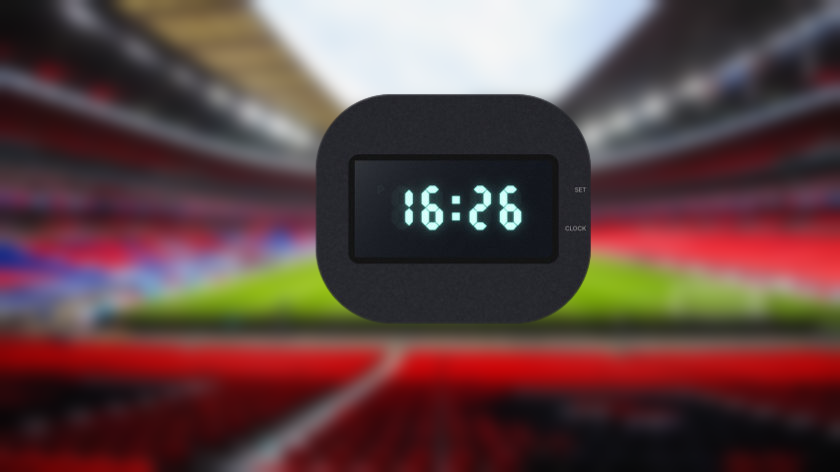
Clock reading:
16.26
